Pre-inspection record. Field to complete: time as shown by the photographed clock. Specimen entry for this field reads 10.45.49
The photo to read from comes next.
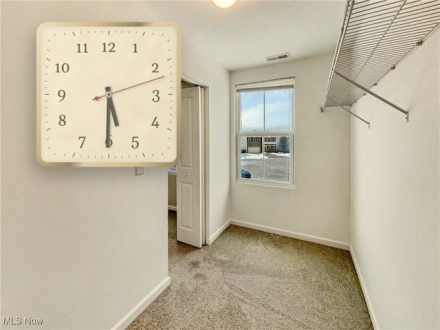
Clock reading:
5.30.12
